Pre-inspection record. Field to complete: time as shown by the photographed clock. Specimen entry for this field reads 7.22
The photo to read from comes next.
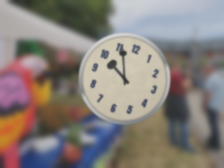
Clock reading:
9.56
